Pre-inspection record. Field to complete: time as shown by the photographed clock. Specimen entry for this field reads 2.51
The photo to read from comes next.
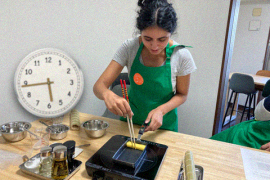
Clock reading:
5.44
